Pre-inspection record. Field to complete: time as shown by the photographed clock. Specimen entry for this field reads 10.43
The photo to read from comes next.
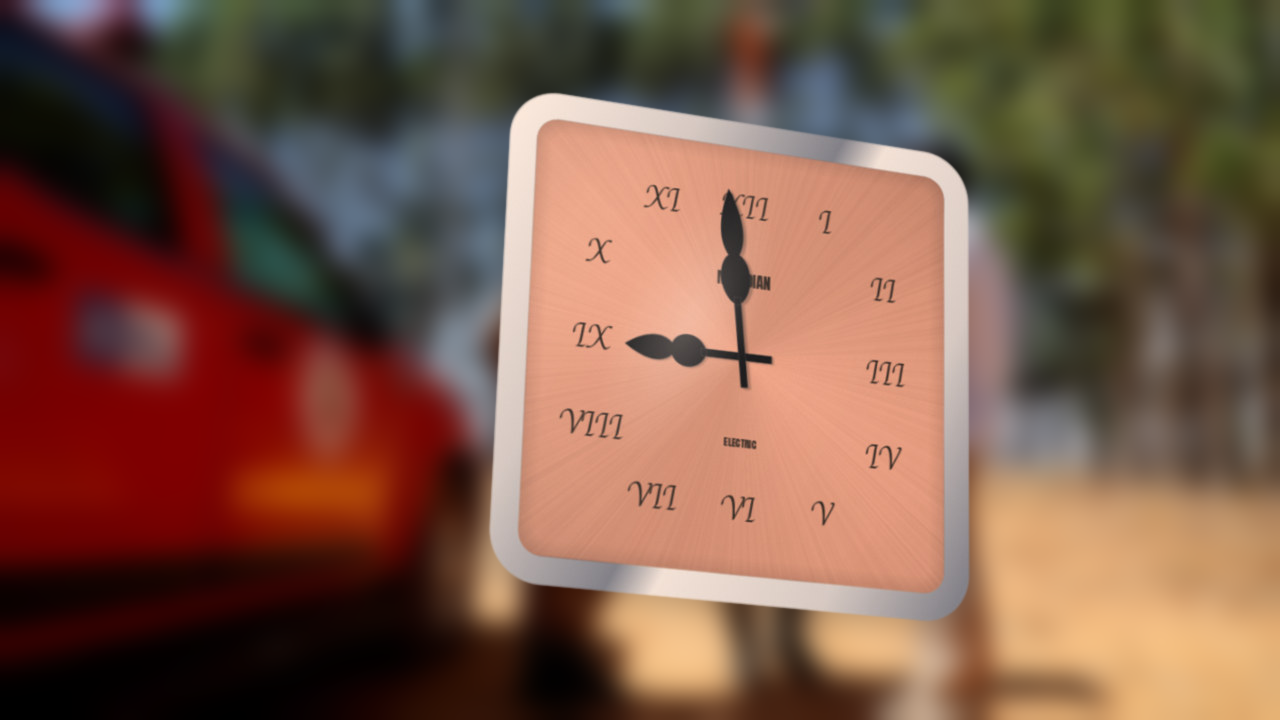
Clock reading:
8.59
